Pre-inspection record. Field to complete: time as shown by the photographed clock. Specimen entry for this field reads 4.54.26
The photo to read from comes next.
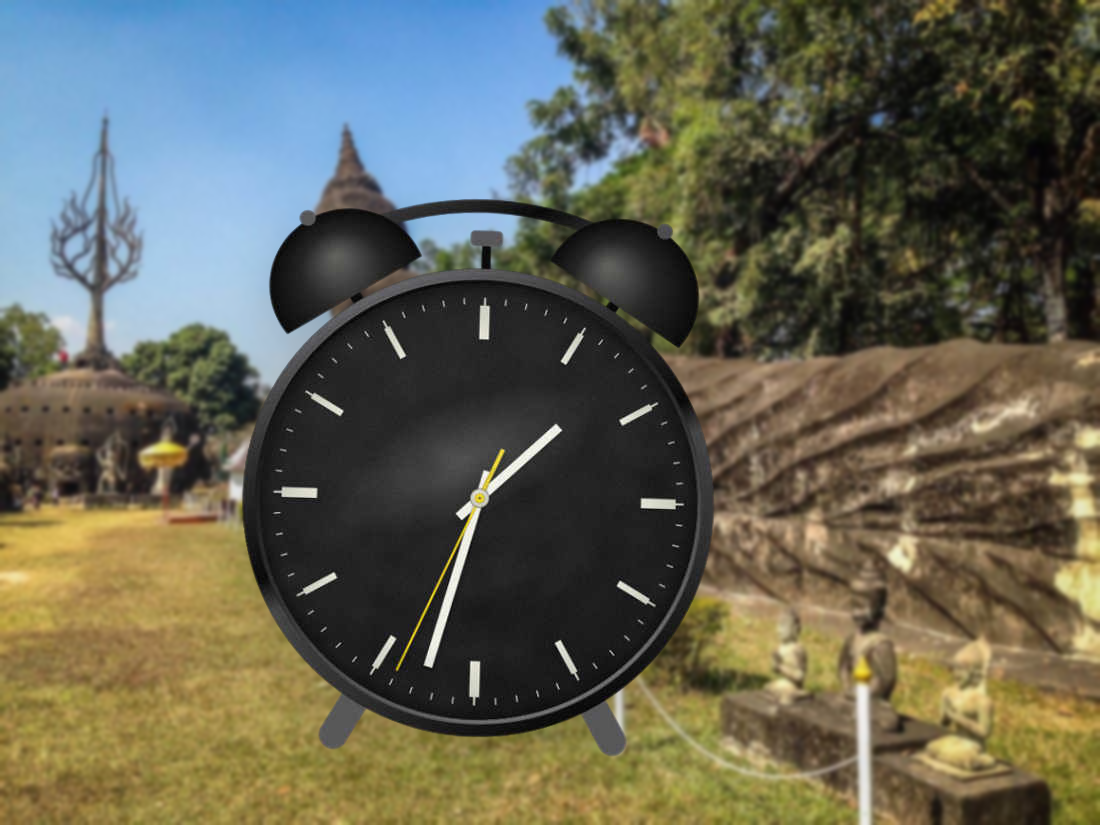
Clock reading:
1.32.34
